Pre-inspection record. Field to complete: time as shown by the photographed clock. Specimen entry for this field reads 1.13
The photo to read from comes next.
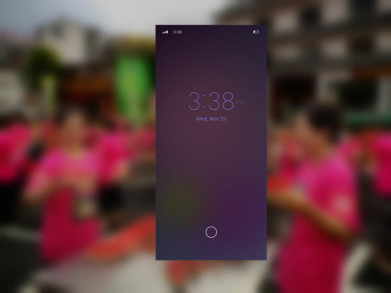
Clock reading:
3.38
